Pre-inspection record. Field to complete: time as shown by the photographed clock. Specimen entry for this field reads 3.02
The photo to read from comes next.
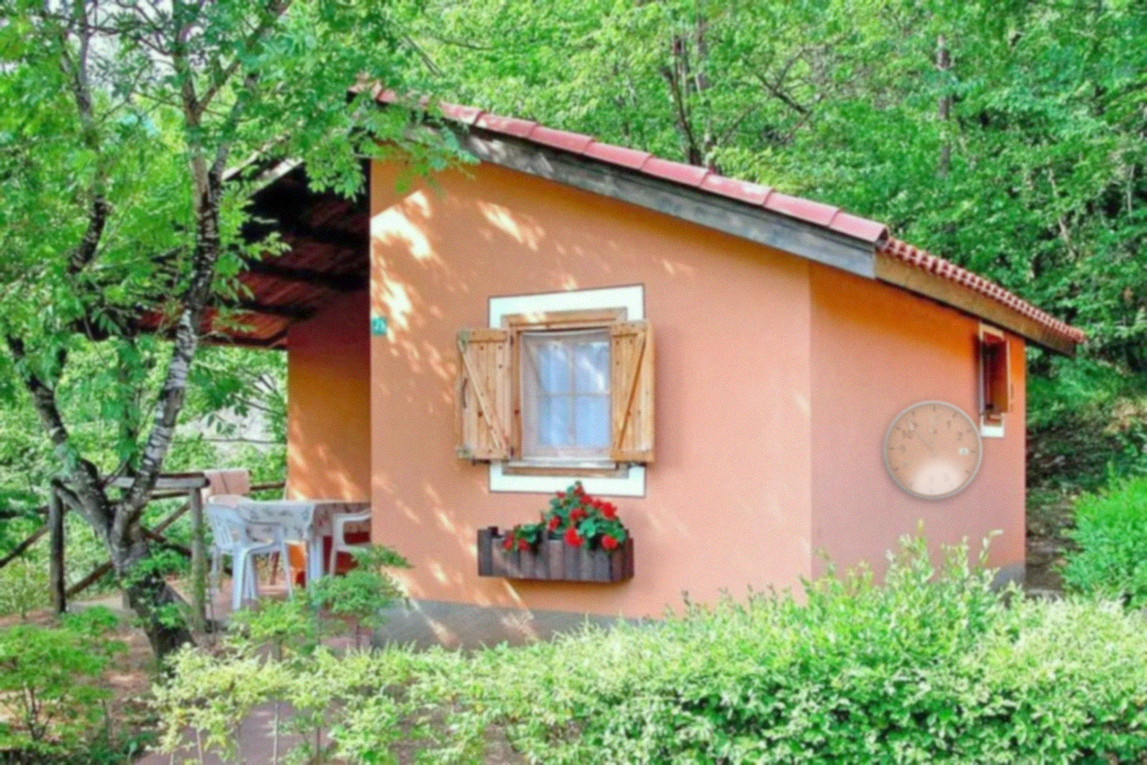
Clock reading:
11.53
